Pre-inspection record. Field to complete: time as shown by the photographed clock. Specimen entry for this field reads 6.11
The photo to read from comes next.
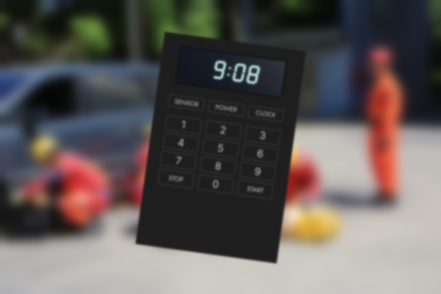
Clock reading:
9.08
